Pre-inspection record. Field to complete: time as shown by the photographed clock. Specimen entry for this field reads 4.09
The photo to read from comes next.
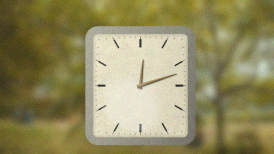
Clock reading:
12.12
